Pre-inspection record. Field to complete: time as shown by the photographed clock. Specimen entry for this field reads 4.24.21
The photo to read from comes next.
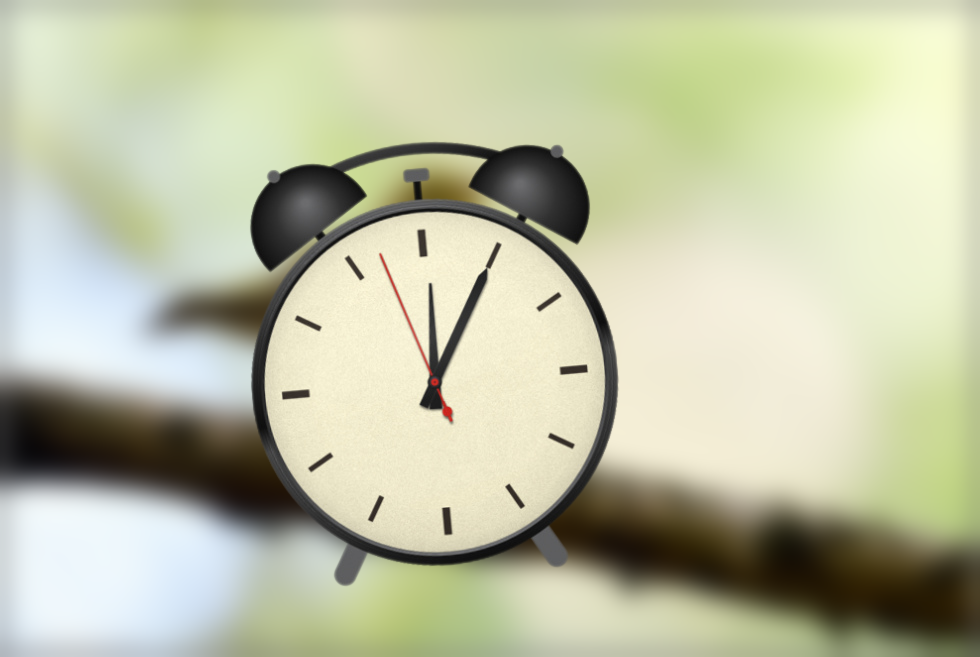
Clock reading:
12.04.57
